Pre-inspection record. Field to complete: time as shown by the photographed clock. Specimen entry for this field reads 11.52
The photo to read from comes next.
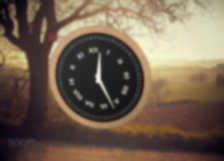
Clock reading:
12.27
